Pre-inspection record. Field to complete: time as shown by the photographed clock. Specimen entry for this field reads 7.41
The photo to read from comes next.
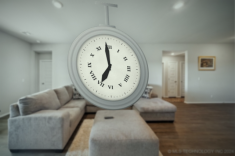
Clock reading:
6.59
